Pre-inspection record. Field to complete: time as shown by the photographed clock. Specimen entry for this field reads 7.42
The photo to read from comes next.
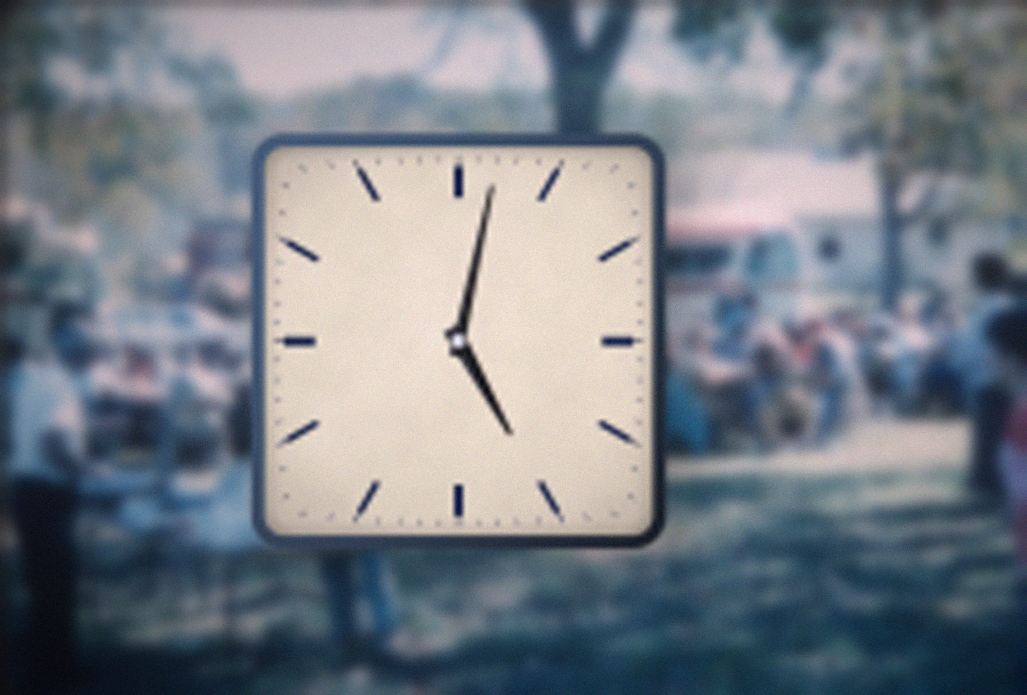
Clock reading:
5.02
